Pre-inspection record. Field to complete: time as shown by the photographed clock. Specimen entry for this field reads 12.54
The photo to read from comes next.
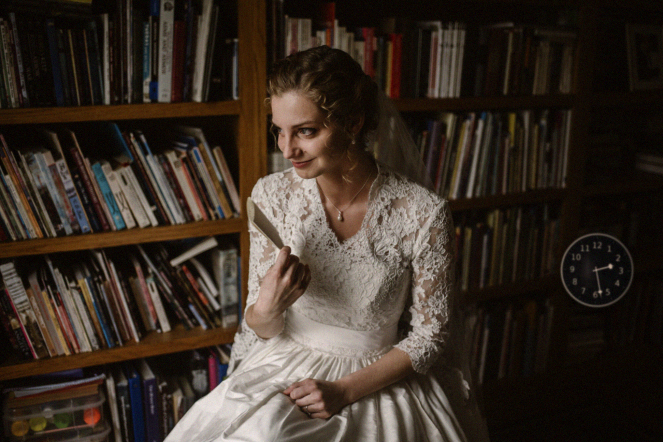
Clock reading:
2.28
